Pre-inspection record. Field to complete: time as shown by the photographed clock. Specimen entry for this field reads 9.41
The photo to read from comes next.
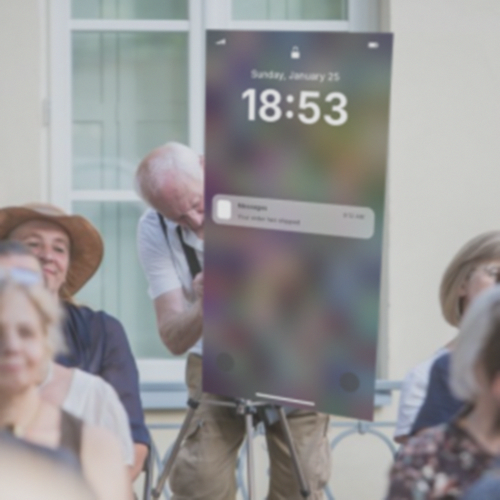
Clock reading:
18.53
